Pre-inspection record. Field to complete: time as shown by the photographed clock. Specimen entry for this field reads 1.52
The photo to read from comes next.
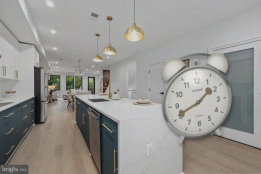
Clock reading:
1.41
